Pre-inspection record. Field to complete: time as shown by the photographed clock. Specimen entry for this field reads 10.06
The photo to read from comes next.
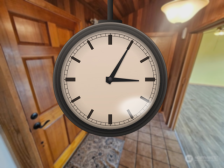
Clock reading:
3.05
